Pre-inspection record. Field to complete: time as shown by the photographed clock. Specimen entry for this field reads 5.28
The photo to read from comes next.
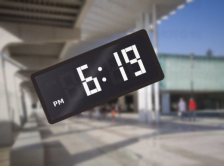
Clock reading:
6.19
